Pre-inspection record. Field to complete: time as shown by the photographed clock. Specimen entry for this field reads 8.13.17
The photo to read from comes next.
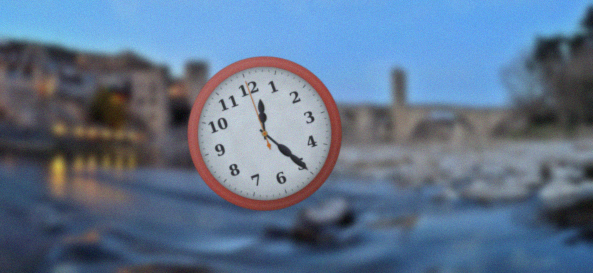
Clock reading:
12.25.00
